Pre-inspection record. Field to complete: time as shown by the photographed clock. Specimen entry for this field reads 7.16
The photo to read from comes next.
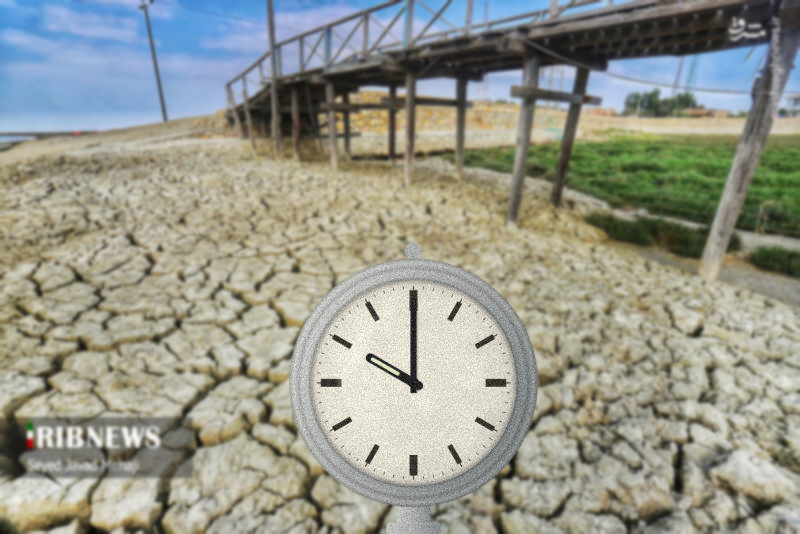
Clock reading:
10.00
